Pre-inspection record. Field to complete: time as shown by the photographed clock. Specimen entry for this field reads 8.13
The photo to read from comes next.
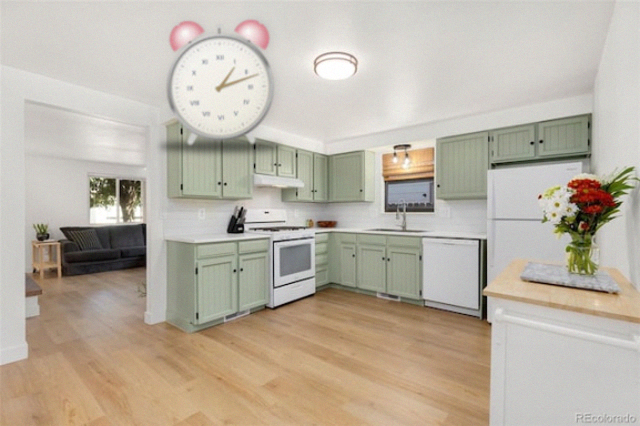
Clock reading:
1.12
